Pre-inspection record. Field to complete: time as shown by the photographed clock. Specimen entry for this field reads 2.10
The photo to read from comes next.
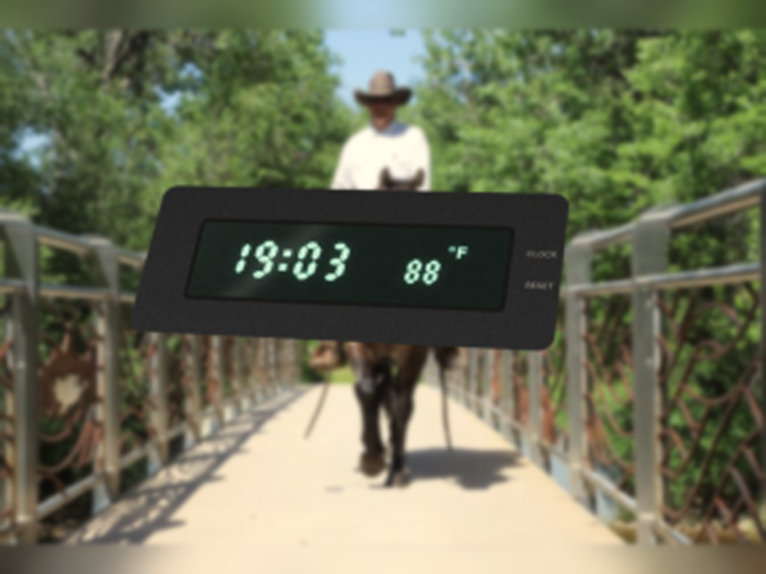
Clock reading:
19.03
